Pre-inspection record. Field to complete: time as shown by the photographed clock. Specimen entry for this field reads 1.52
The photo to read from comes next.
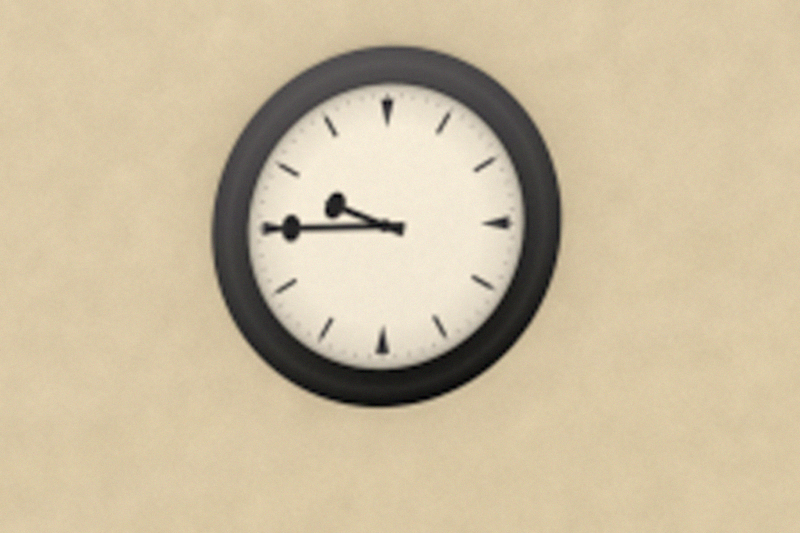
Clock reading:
9.45
